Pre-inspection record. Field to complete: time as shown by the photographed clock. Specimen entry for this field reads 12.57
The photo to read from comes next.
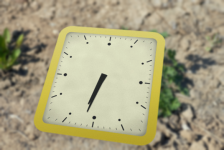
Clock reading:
6.32
